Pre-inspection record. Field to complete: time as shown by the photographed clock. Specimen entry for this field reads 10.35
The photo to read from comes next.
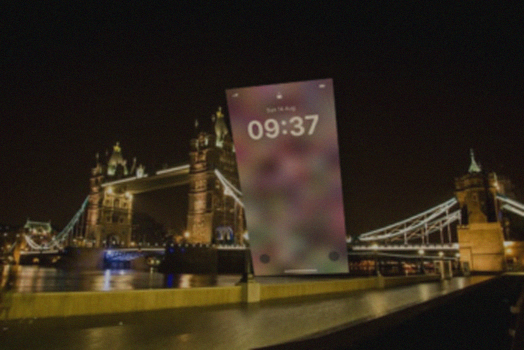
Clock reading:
9.37
